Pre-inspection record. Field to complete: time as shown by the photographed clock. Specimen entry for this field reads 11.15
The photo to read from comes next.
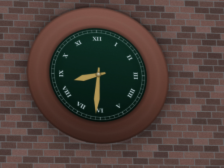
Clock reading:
8.31
